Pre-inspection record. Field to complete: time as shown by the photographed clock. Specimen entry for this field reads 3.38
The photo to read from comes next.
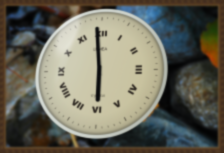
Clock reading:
5.59
